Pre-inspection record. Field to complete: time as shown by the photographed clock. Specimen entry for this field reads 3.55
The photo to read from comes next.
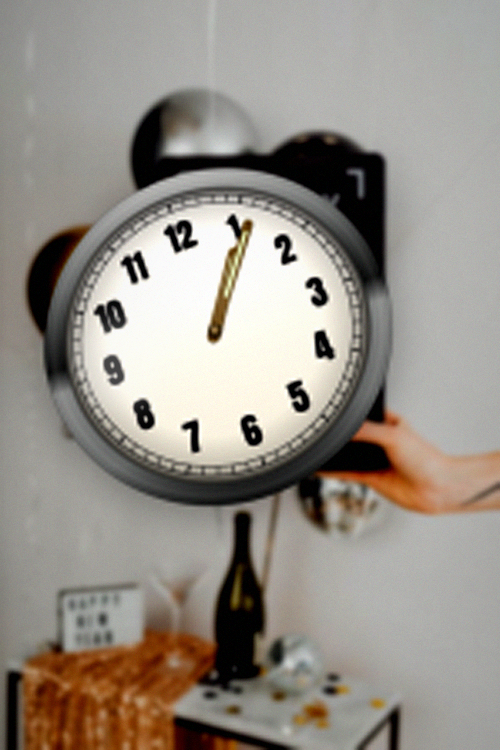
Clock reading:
1.06
